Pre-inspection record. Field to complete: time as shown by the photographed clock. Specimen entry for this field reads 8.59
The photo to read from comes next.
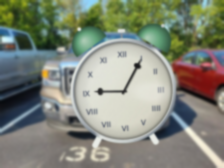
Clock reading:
9.05
